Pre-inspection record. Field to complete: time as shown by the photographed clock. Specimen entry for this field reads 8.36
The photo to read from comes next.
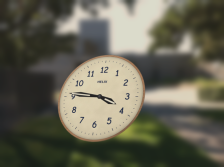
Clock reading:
3.46
